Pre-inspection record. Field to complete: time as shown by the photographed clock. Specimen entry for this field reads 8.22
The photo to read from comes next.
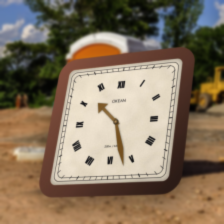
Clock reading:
10.27
